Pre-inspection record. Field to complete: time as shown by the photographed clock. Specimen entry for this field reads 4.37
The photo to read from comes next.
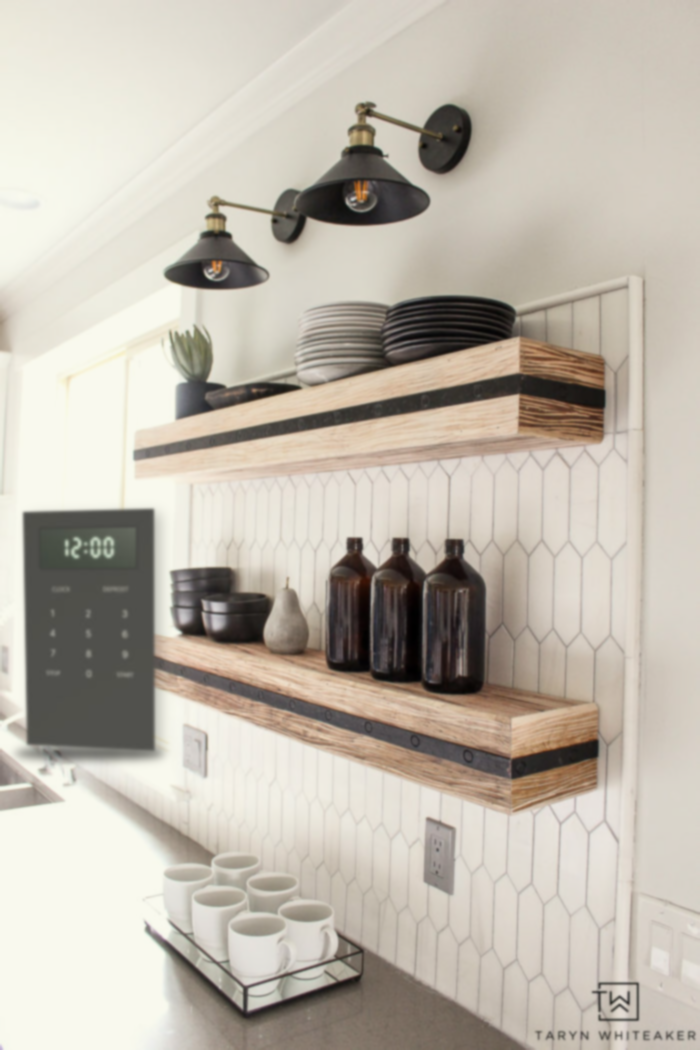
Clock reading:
12.00
